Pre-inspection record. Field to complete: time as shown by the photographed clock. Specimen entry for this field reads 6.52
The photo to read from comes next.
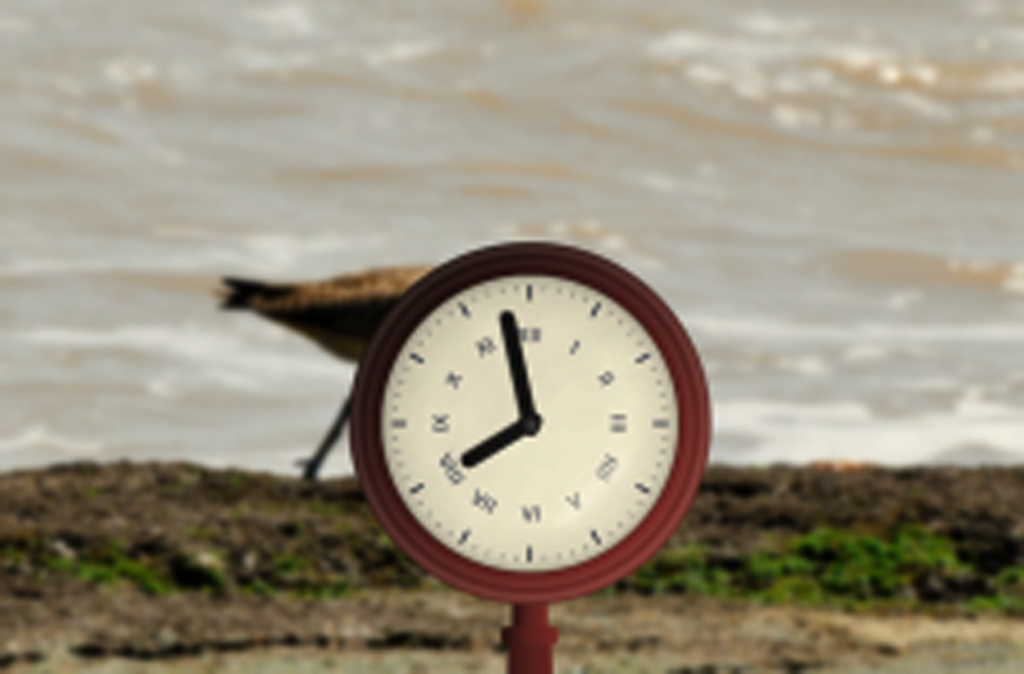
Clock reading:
7.58
